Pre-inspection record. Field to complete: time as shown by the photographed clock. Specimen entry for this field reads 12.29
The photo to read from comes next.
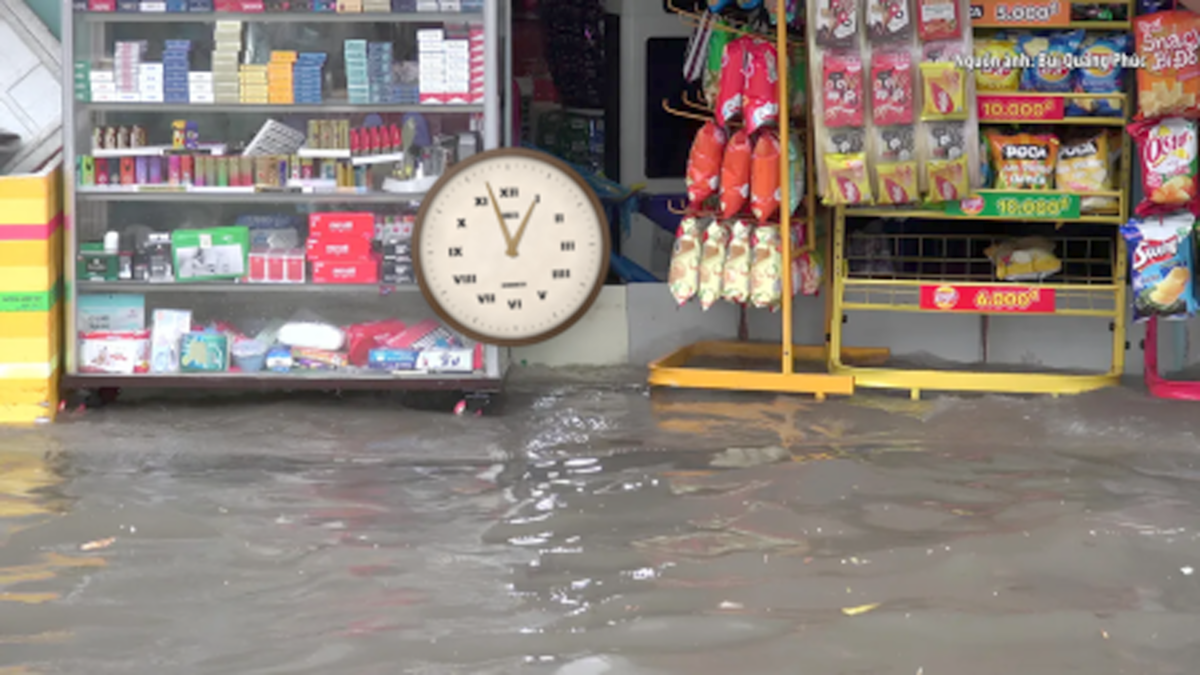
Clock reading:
12.57
